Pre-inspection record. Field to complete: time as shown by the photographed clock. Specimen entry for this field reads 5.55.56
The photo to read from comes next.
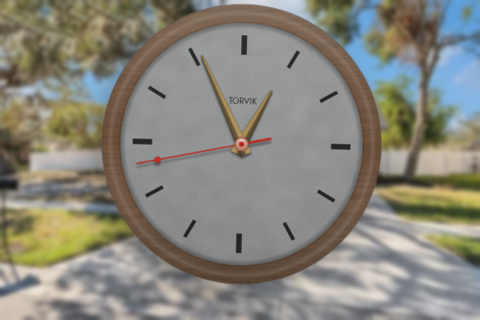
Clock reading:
12.55.43
